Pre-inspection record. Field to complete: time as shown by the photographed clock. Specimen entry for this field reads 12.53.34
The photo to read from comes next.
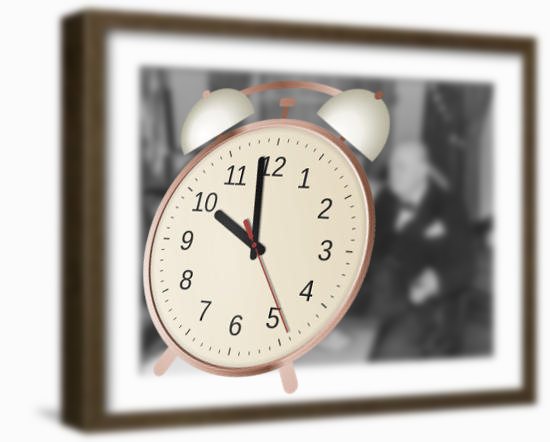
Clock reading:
9.58.24
